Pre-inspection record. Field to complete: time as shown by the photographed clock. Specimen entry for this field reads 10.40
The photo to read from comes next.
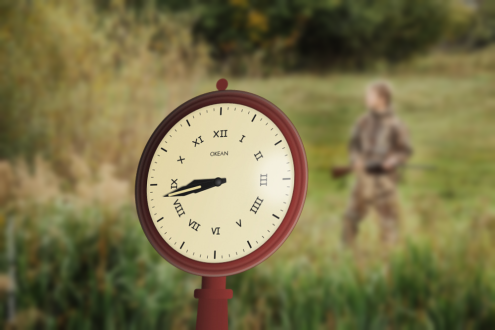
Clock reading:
8.43
